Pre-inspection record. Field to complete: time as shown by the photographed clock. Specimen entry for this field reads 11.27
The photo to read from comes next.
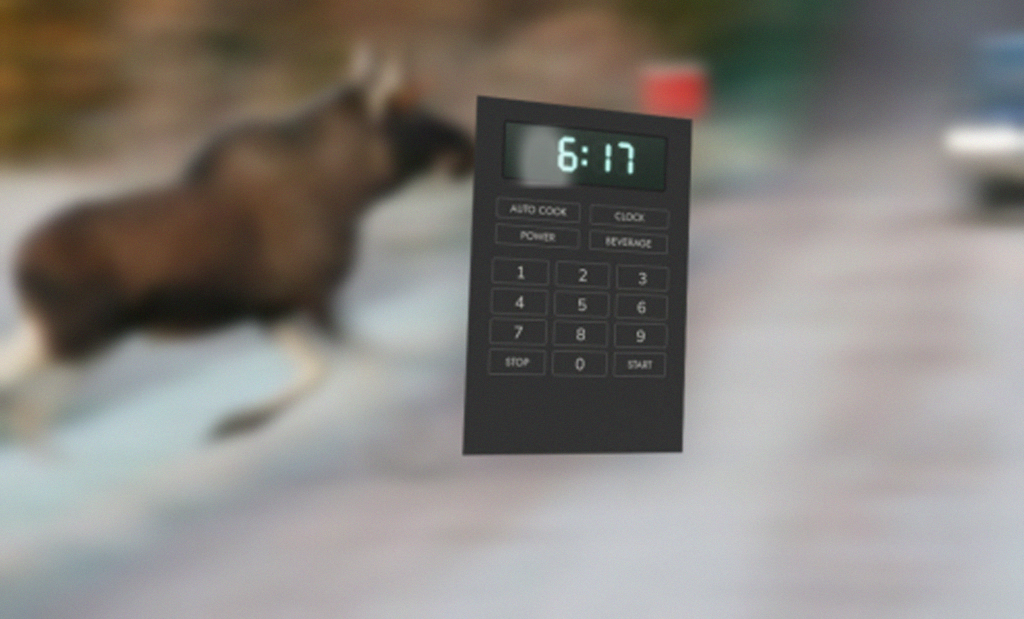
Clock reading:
6.17
